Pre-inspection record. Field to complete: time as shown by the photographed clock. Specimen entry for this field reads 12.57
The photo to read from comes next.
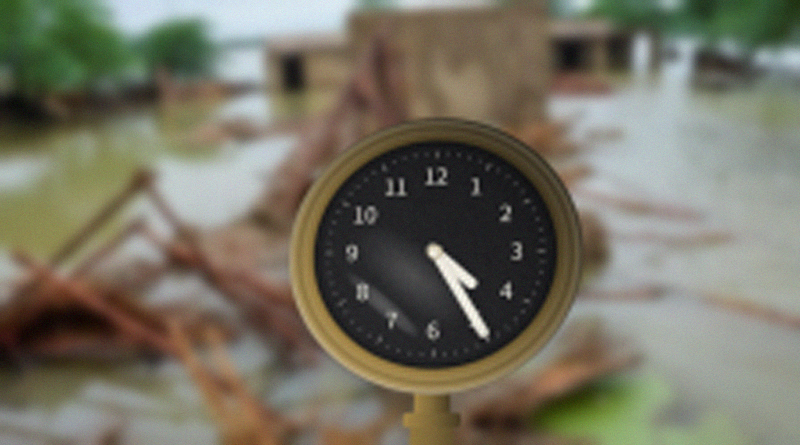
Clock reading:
4.25
